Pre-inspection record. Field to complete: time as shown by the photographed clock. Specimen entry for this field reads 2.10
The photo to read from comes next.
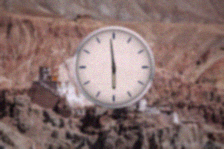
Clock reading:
5.59
